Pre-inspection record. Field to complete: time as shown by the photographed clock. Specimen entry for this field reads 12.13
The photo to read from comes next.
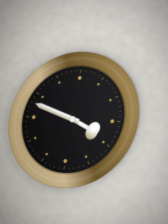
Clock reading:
3.48
